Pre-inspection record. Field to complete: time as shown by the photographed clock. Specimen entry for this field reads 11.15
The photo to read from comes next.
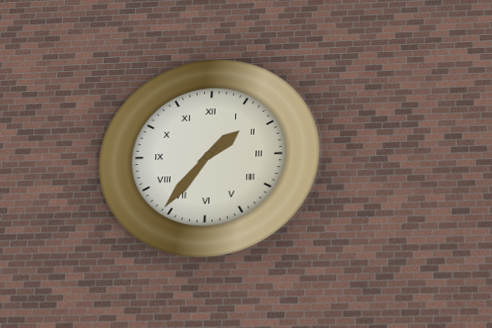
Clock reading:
1.36
